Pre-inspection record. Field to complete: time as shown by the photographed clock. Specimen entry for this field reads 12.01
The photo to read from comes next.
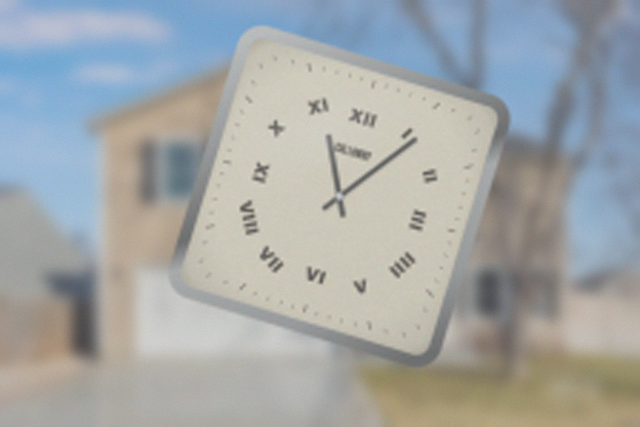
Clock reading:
11.06
